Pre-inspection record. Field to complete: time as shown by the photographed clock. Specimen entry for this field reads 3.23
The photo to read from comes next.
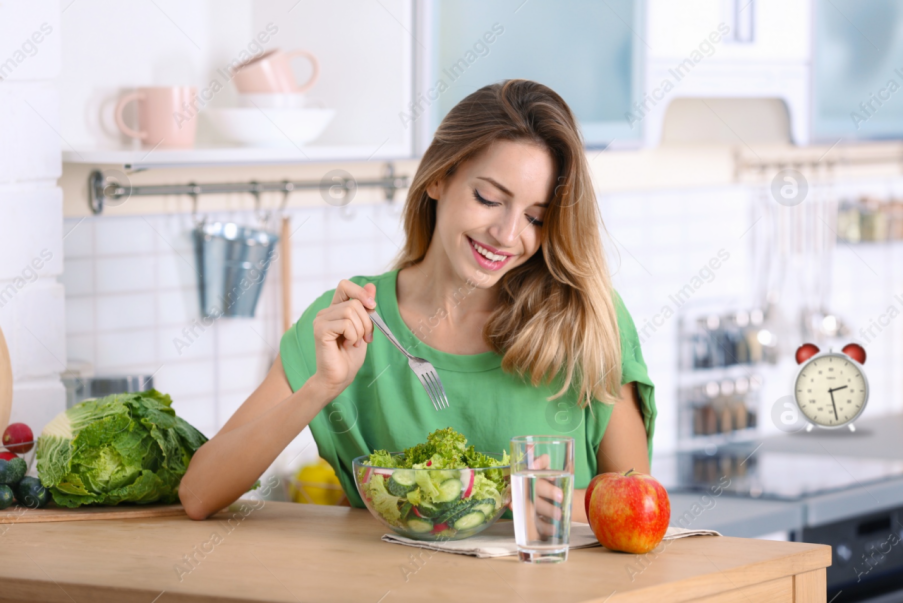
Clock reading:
2.28
